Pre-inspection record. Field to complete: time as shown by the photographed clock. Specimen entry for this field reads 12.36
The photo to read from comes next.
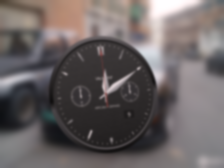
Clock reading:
12.10
